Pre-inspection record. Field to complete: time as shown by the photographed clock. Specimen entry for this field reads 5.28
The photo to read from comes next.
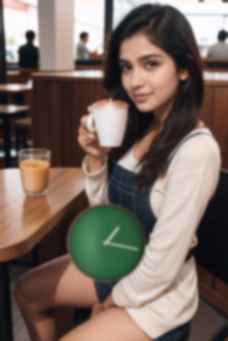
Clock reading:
1.17
